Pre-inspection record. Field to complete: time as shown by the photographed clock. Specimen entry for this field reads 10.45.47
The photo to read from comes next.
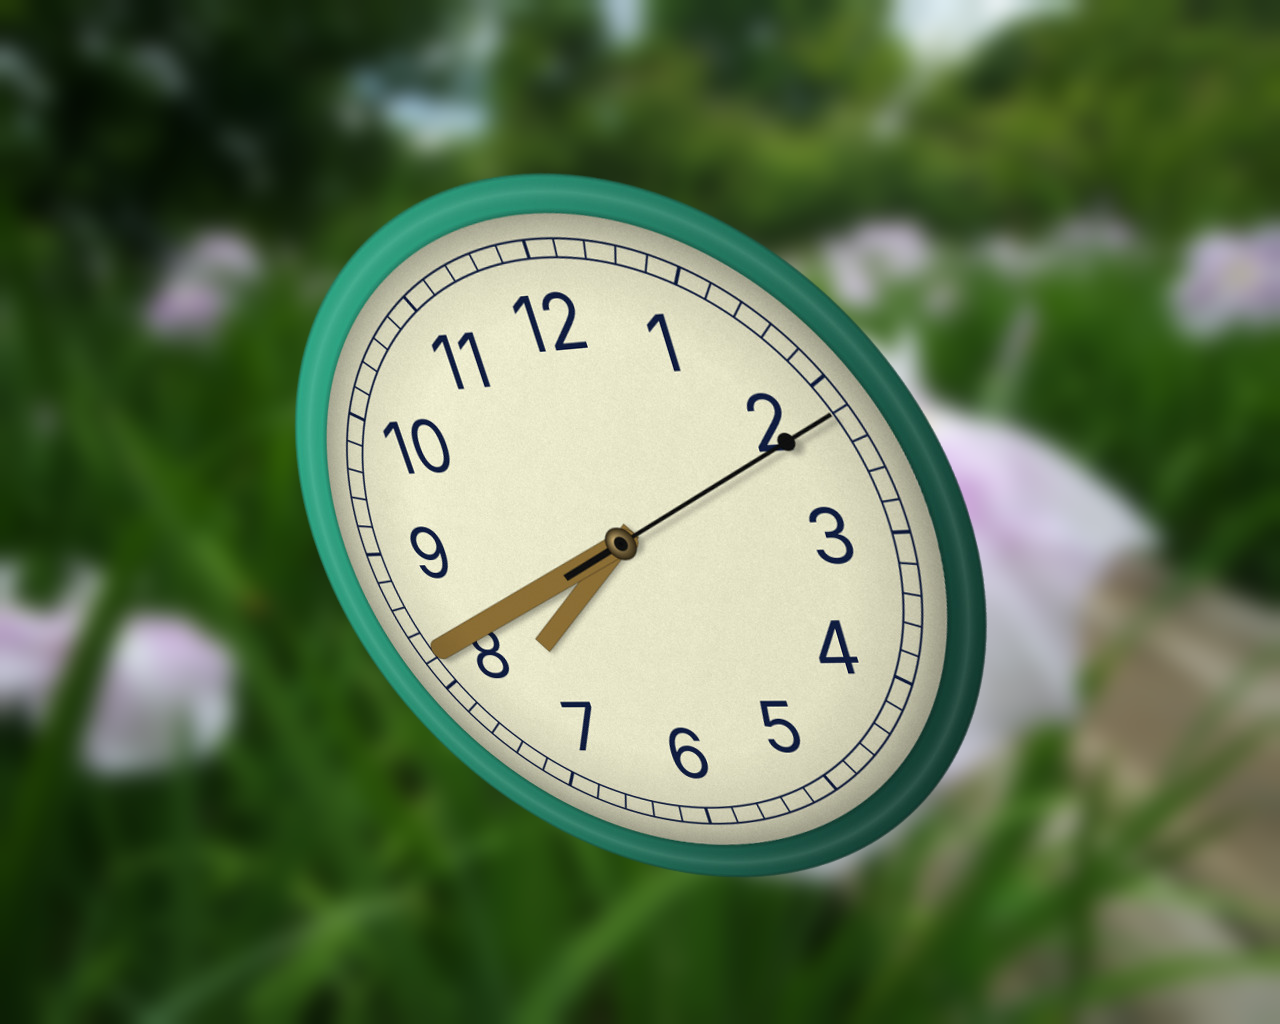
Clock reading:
7.41.11
